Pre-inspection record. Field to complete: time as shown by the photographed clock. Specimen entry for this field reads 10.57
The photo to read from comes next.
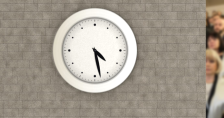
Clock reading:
4.28
